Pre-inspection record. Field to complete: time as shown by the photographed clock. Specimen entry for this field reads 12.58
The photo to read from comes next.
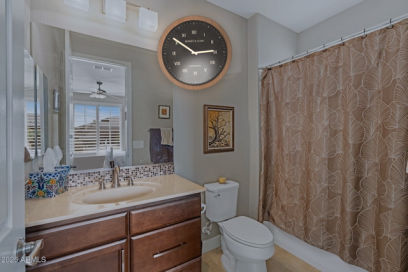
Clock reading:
2.51
